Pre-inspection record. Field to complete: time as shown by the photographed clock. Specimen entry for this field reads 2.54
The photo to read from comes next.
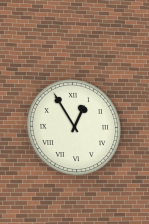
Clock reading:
12.55
